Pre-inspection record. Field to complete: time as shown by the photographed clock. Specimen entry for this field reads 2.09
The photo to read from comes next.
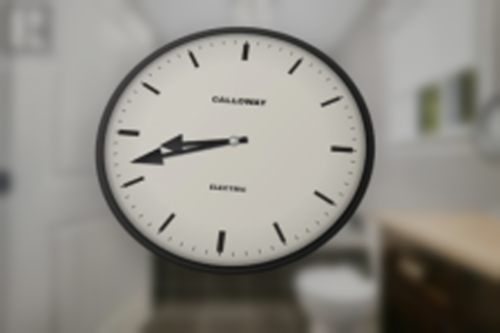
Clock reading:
8.42
